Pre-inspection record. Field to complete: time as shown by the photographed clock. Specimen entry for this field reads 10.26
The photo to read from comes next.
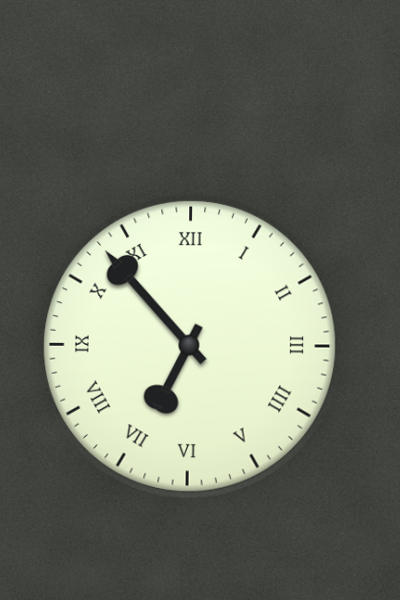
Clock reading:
6.53
